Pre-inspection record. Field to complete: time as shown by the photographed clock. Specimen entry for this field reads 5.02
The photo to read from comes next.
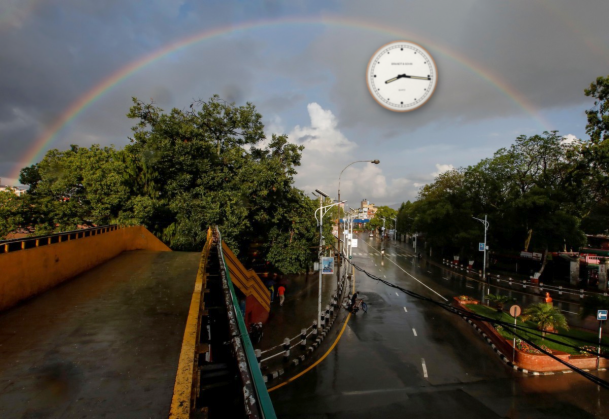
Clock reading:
8.16
